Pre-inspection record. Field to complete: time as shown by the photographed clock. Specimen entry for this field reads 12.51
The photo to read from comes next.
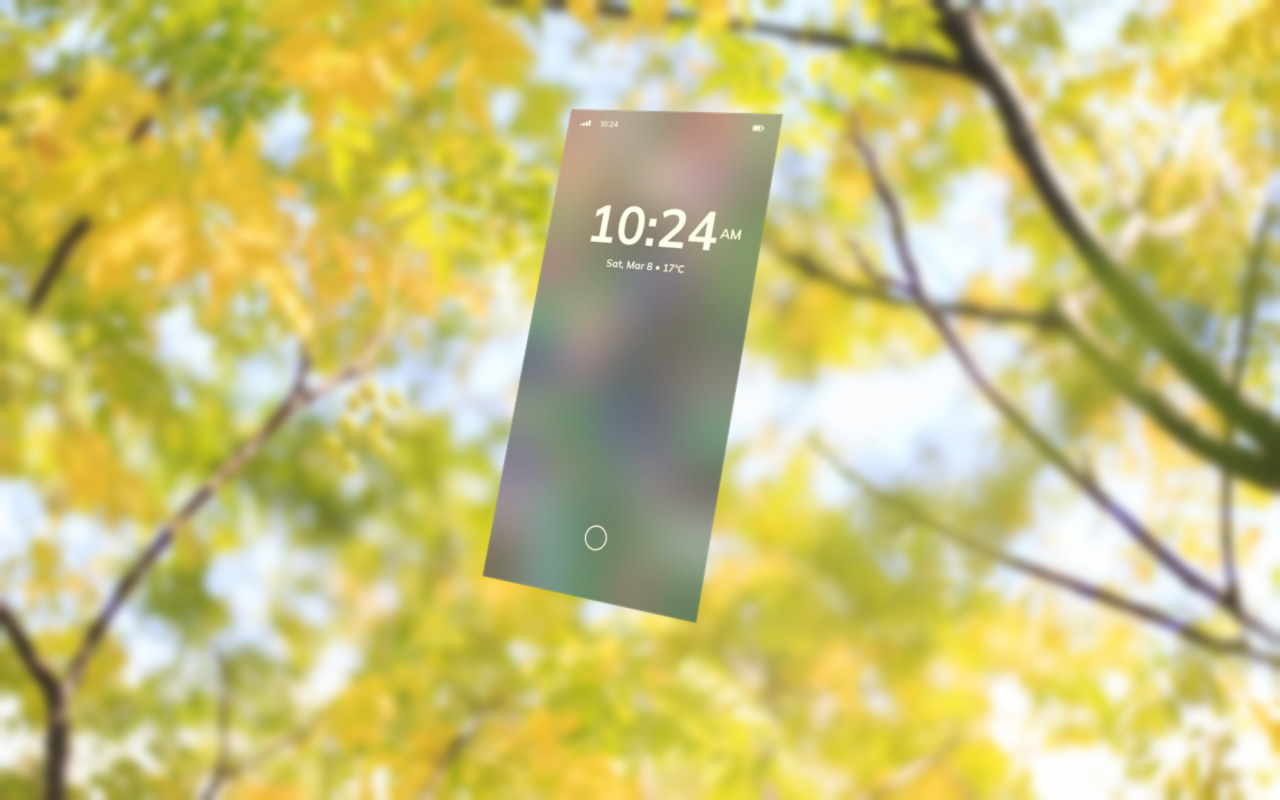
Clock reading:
10.24
